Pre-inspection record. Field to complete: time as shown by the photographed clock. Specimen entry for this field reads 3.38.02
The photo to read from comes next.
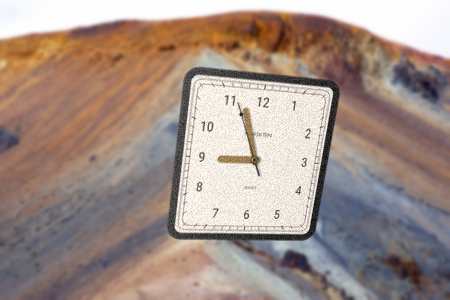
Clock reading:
8.56.56
